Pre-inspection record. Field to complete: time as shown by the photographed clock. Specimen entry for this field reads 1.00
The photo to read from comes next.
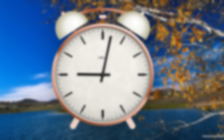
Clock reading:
9.02
